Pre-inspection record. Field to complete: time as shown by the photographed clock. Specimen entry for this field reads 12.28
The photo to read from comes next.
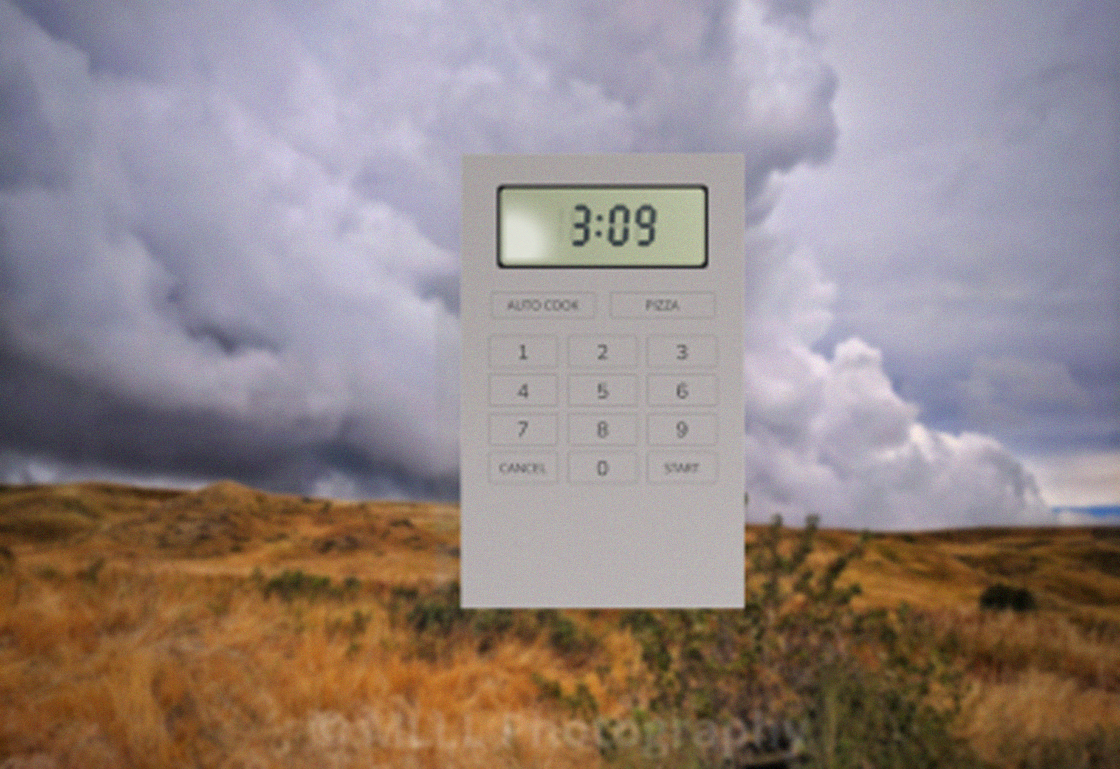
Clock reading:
3.09
